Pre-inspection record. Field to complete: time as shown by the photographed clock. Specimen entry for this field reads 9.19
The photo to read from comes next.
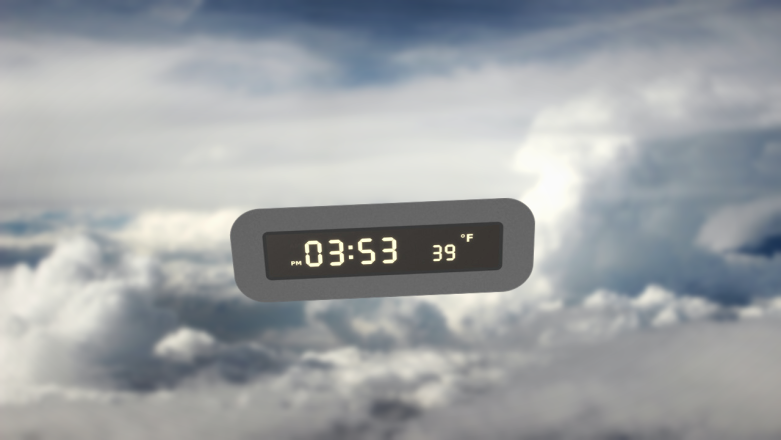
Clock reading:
3.53
